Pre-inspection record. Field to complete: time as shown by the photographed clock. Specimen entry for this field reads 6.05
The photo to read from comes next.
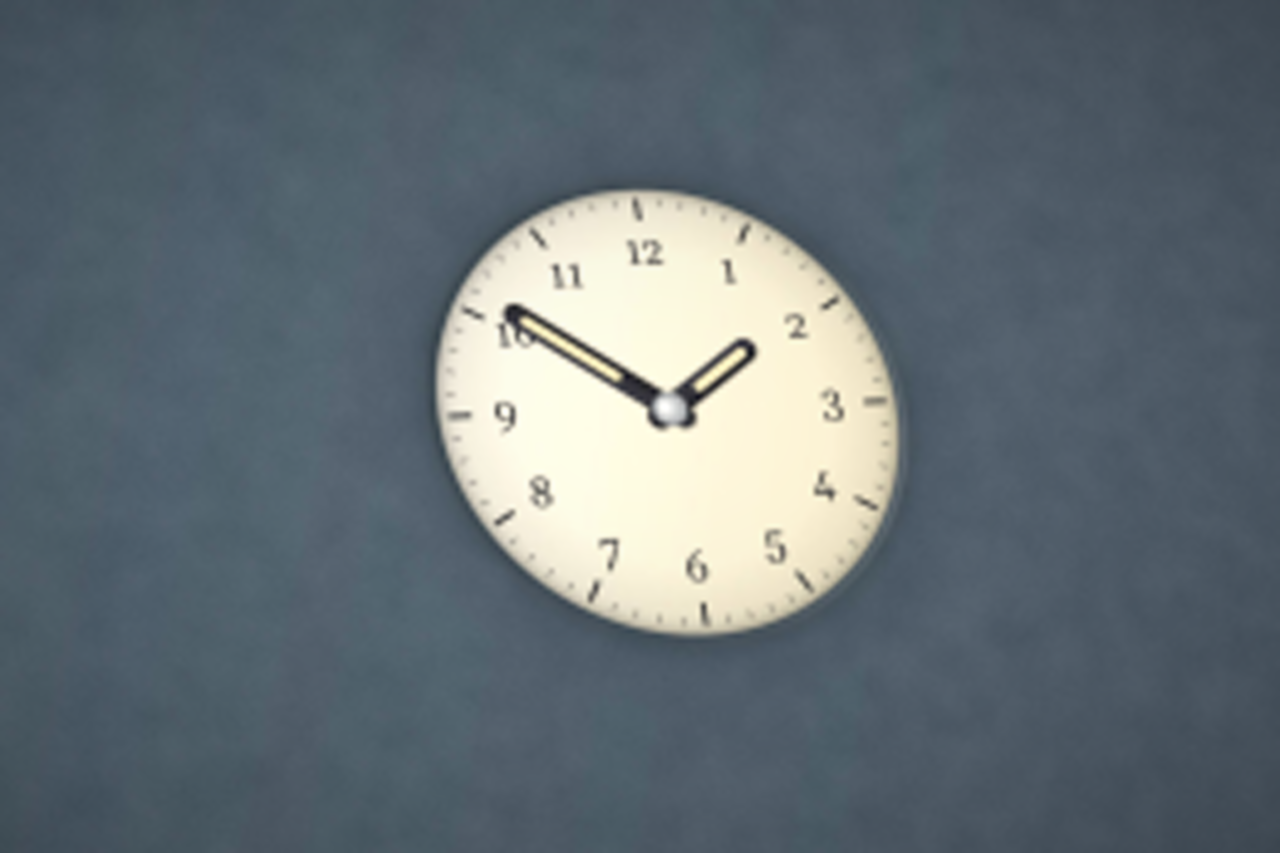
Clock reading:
1.51
